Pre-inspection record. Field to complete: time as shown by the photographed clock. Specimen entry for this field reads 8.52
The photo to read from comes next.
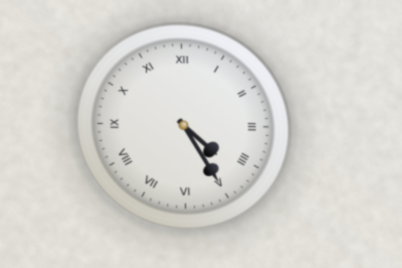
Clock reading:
4.25
